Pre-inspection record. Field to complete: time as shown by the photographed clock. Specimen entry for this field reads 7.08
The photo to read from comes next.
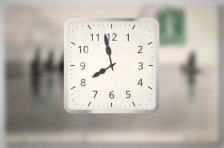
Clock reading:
7.58
